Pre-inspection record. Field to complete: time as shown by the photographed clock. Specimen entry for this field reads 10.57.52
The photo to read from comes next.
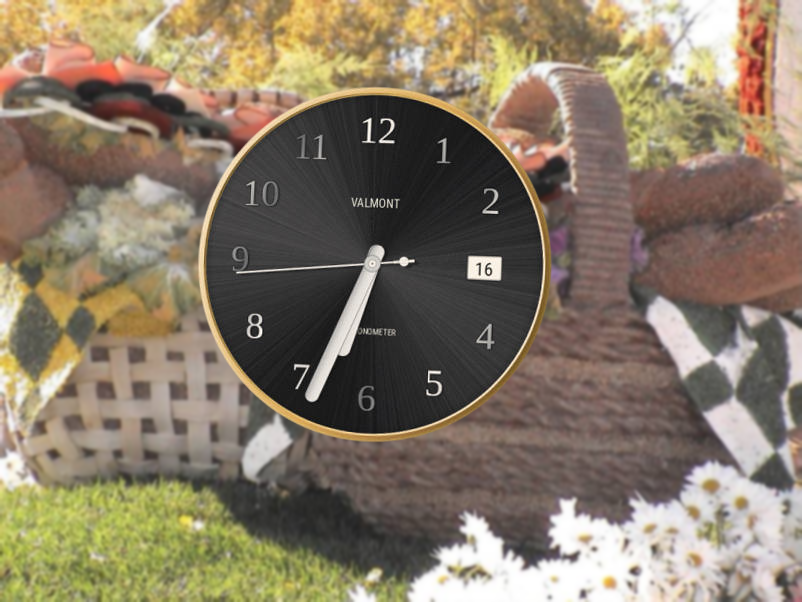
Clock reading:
6.33.44
